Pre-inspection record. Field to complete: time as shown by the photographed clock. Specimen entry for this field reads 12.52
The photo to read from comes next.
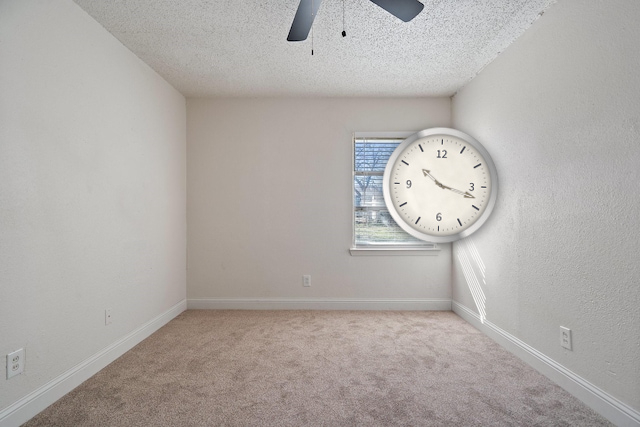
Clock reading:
10.18
